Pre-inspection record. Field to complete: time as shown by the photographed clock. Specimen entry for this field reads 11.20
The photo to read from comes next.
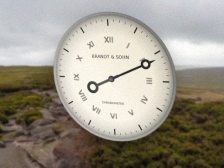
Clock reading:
8.11
